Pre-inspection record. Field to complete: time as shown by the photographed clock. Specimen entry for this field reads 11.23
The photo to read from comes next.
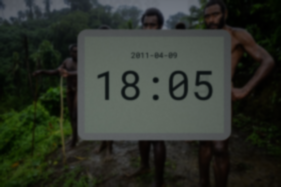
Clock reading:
18.05
